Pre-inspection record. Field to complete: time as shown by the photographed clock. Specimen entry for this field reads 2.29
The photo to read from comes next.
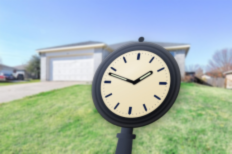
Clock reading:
1.48
